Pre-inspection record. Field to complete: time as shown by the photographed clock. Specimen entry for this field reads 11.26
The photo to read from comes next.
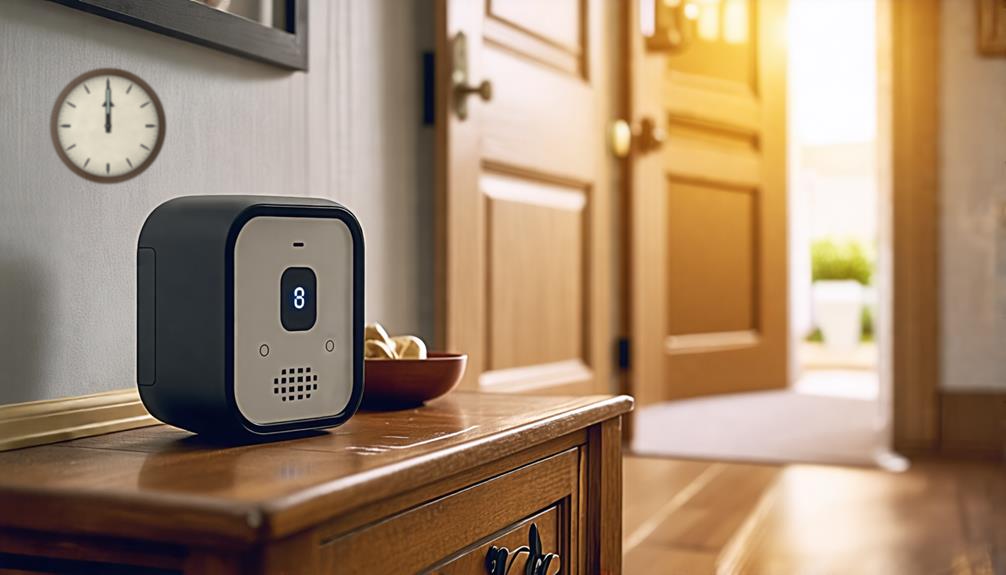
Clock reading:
12.00
